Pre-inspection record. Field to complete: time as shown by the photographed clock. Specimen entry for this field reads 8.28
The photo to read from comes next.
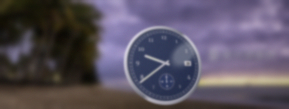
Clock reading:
9.39
